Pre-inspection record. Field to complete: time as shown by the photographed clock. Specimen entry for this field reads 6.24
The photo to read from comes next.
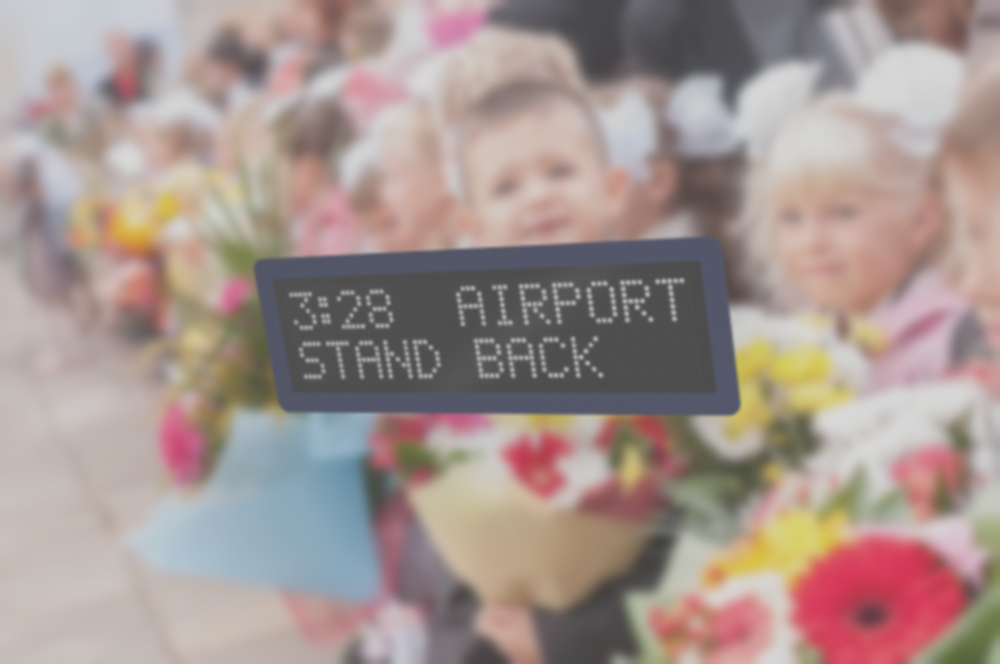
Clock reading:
3.28
